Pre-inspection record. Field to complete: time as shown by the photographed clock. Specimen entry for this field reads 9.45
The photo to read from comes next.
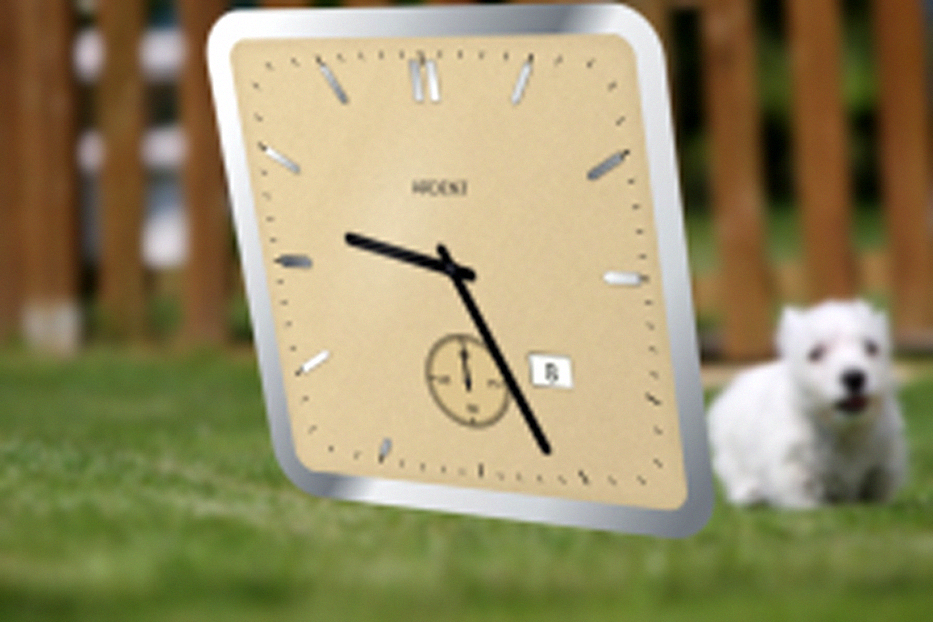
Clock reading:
9.26
